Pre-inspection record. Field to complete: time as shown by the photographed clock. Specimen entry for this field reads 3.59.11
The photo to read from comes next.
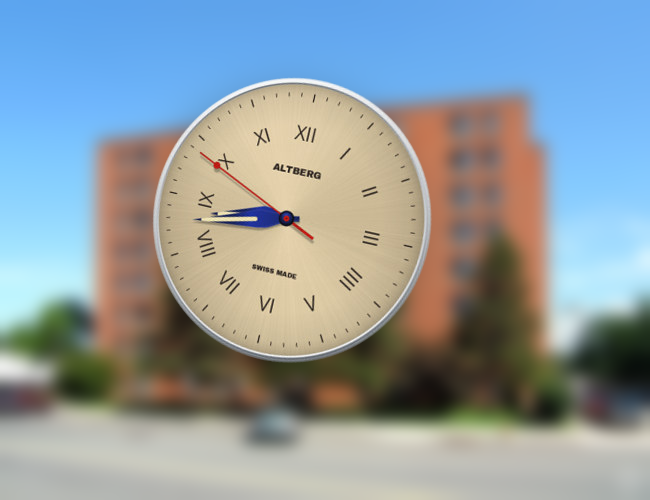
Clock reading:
8.42.49
